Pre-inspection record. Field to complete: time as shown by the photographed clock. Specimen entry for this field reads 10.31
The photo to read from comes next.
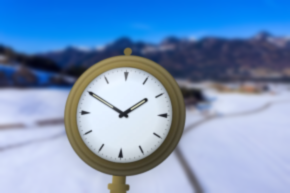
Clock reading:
1.50
